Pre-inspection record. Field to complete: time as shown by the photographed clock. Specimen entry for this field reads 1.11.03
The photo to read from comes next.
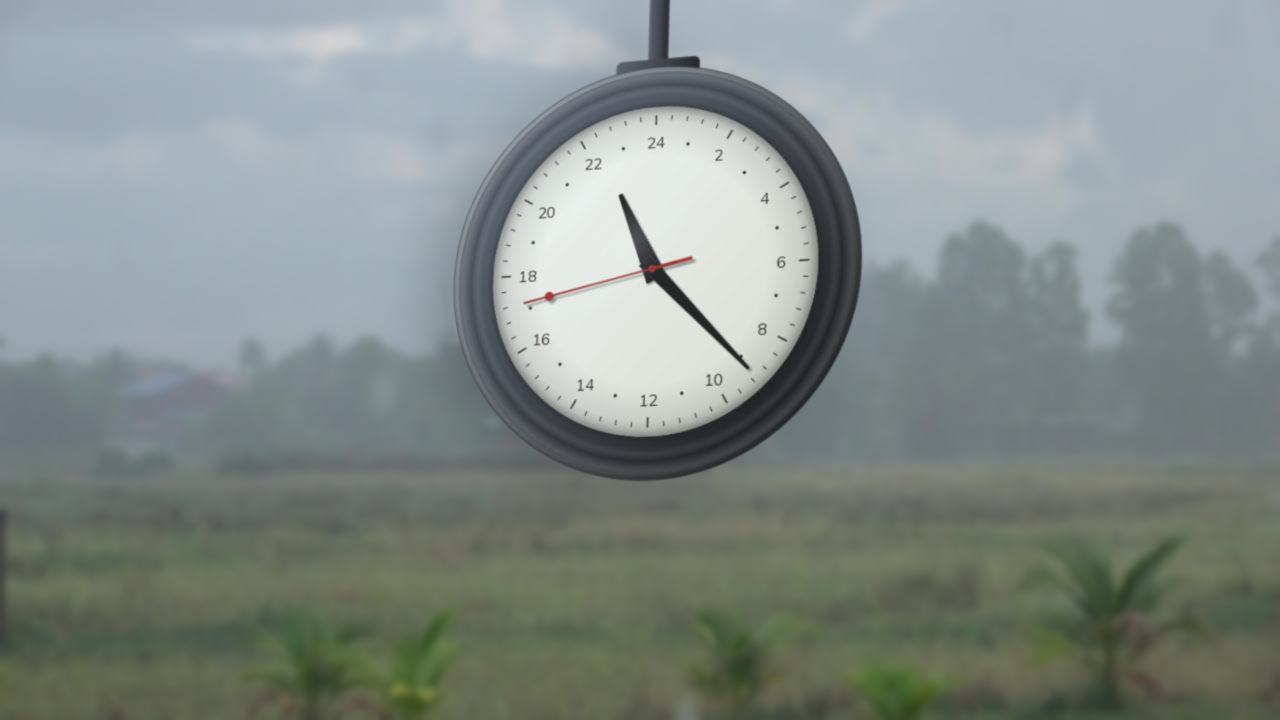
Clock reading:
22.22.43
